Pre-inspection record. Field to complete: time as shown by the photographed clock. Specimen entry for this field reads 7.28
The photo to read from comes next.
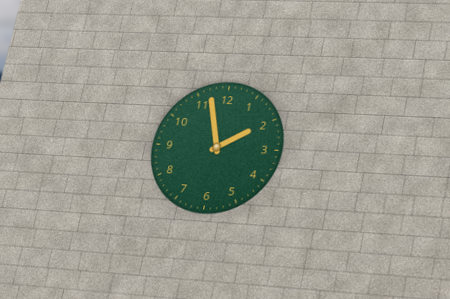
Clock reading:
1.57
